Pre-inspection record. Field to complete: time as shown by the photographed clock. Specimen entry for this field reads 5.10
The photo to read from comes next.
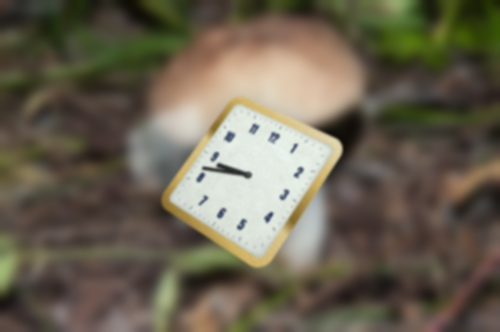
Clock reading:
8.42
